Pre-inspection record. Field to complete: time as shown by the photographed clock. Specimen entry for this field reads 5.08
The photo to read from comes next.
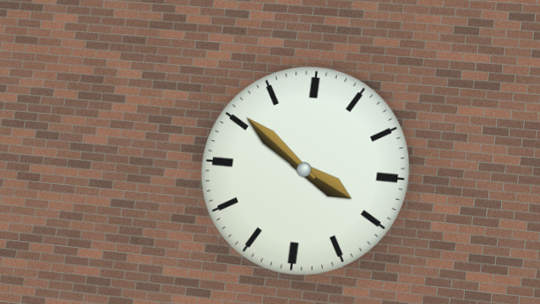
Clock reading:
3.51
